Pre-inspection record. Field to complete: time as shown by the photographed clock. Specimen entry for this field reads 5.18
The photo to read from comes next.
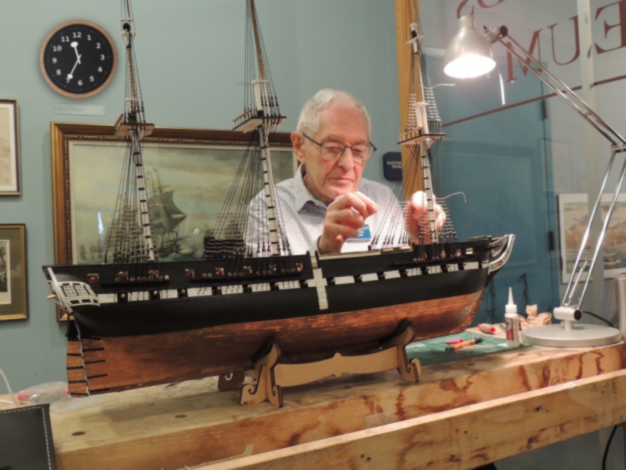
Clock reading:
11.35
